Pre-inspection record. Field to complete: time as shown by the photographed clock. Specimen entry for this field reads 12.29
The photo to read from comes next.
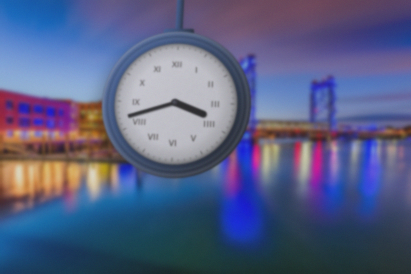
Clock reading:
3.42
